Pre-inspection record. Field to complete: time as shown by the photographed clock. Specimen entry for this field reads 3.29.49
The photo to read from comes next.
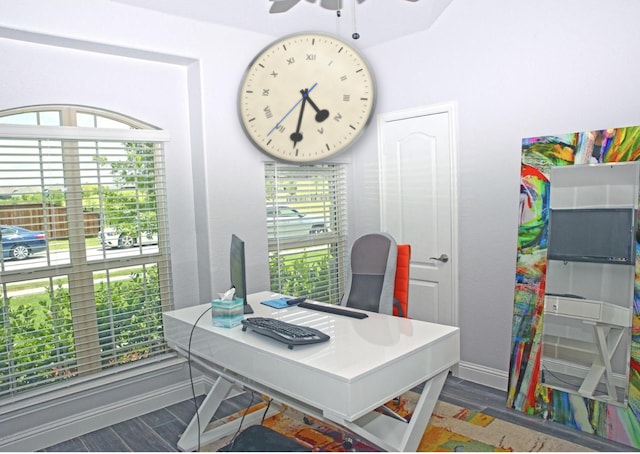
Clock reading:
4.30.36
